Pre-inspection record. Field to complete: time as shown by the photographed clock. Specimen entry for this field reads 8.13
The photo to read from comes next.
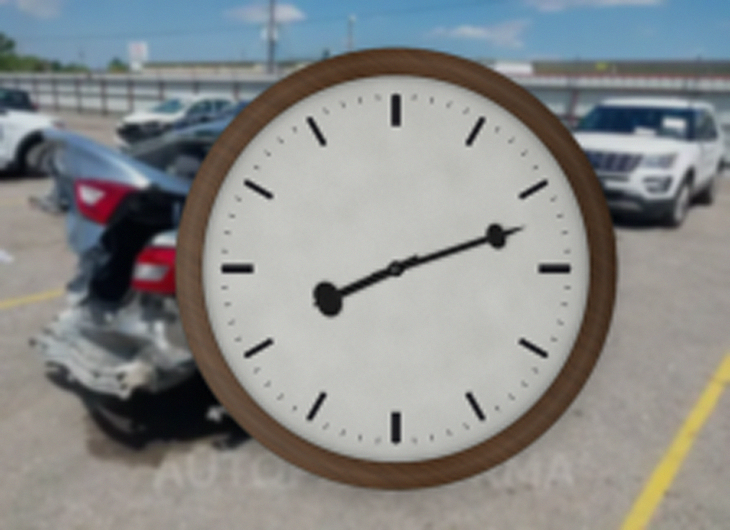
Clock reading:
8.12
